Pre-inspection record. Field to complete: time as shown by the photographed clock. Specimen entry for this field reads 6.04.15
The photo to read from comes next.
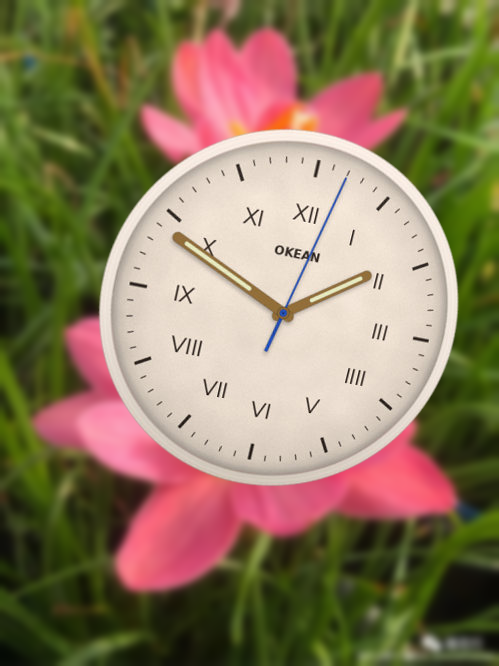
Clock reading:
1.49.02
